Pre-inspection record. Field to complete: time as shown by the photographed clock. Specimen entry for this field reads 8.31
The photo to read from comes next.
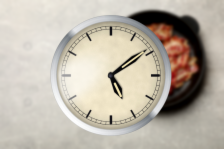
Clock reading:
5.09
